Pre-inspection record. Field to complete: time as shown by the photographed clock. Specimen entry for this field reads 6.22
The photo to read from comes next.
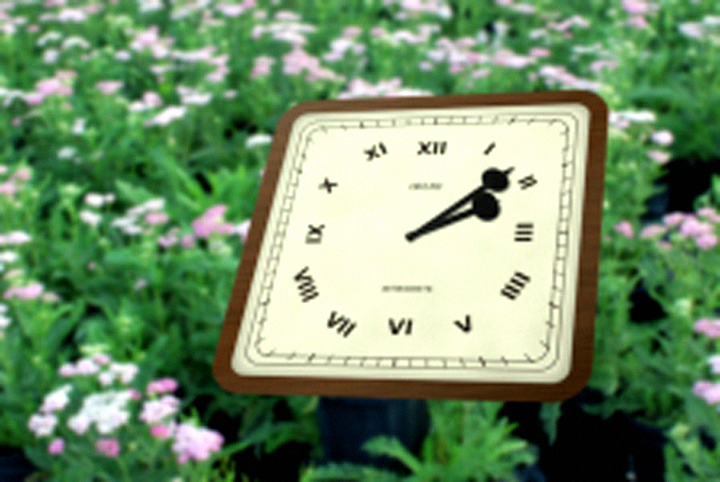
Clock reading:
2.08
